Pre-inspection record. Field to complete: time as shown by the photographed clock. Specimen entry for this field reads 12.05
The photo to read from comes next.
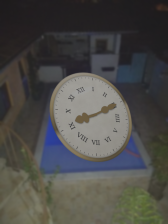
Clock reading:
9.15
